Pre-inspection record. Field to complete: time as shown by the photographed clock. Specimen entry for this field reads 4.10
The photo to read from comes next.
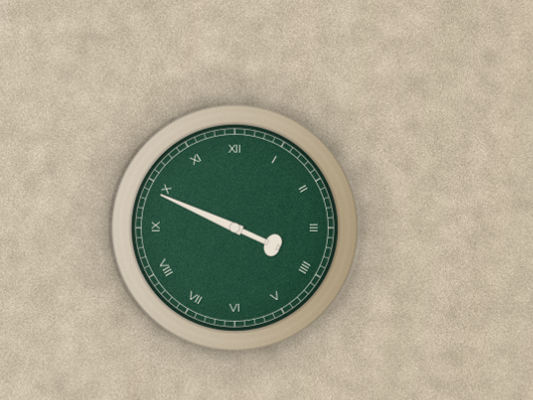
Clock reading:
3.49
